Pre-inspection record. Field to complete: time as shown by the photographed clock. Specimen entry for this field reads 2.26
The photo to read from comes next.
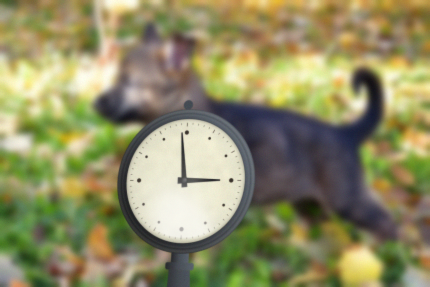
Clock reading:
2.59
